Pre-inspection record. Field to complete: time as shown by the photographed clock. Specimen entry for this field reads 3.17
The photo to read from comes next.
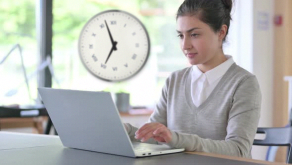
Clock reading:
6.57
